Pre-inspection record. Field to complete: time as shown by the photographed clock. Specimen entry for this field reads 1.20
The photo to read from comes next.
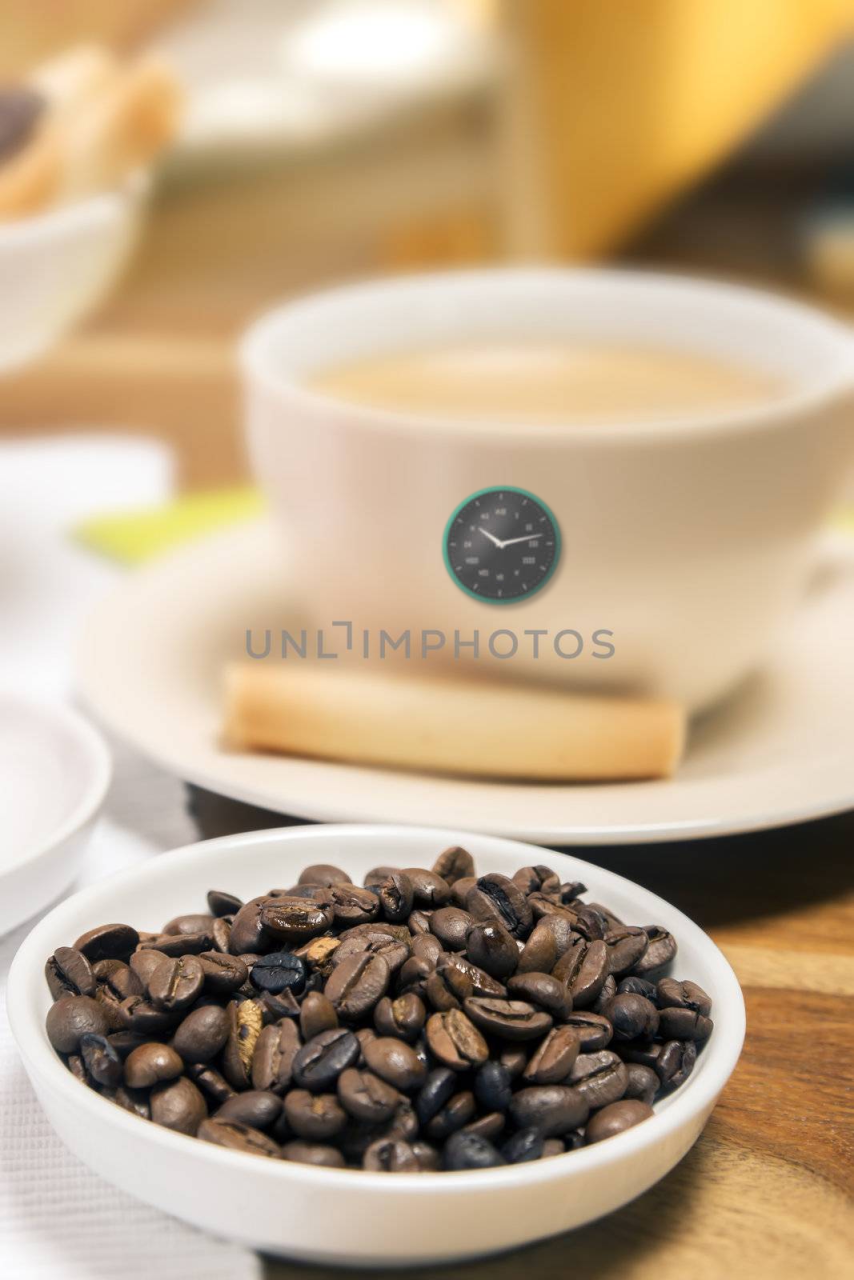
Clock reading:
10.13
